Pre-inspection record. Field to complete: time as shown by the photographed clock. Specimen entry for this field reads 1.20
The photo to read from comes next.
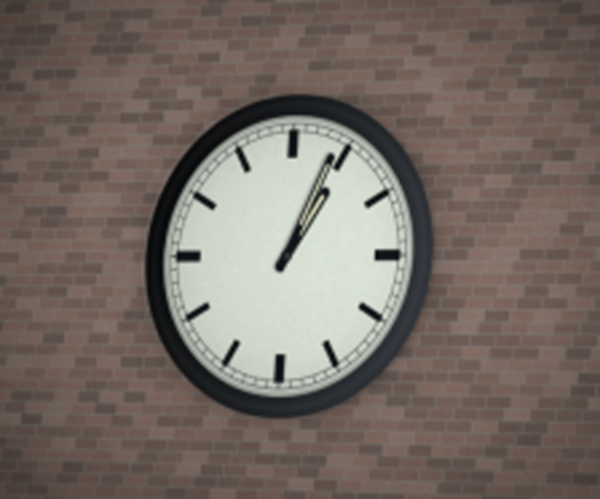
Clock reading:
1.04
